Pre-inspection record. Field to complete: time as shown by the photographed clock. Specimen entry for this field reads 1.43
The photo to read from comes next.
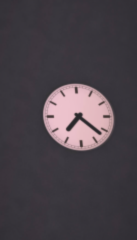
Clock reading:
7.22
